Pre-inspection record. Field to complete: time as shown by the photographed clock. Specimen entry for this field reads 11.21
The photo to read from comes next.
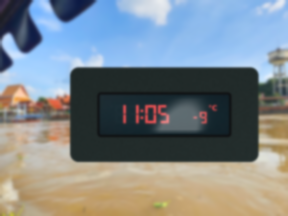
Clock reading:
11.05
